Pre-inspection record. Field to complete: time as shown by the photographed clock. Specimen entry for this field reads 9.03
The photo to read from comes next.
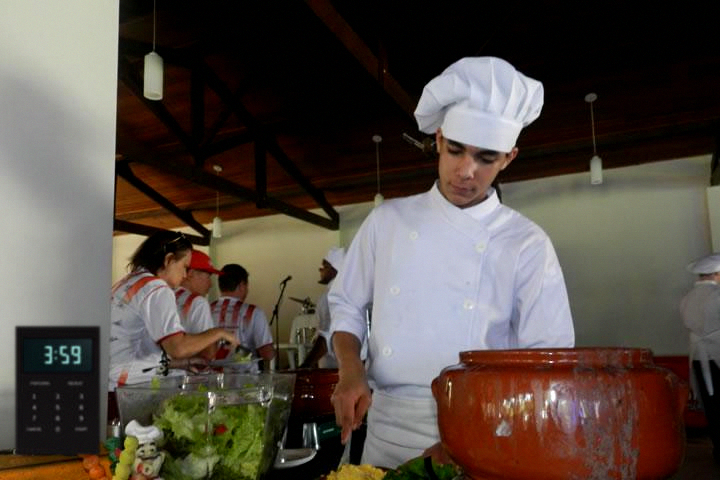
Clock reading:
3.59
